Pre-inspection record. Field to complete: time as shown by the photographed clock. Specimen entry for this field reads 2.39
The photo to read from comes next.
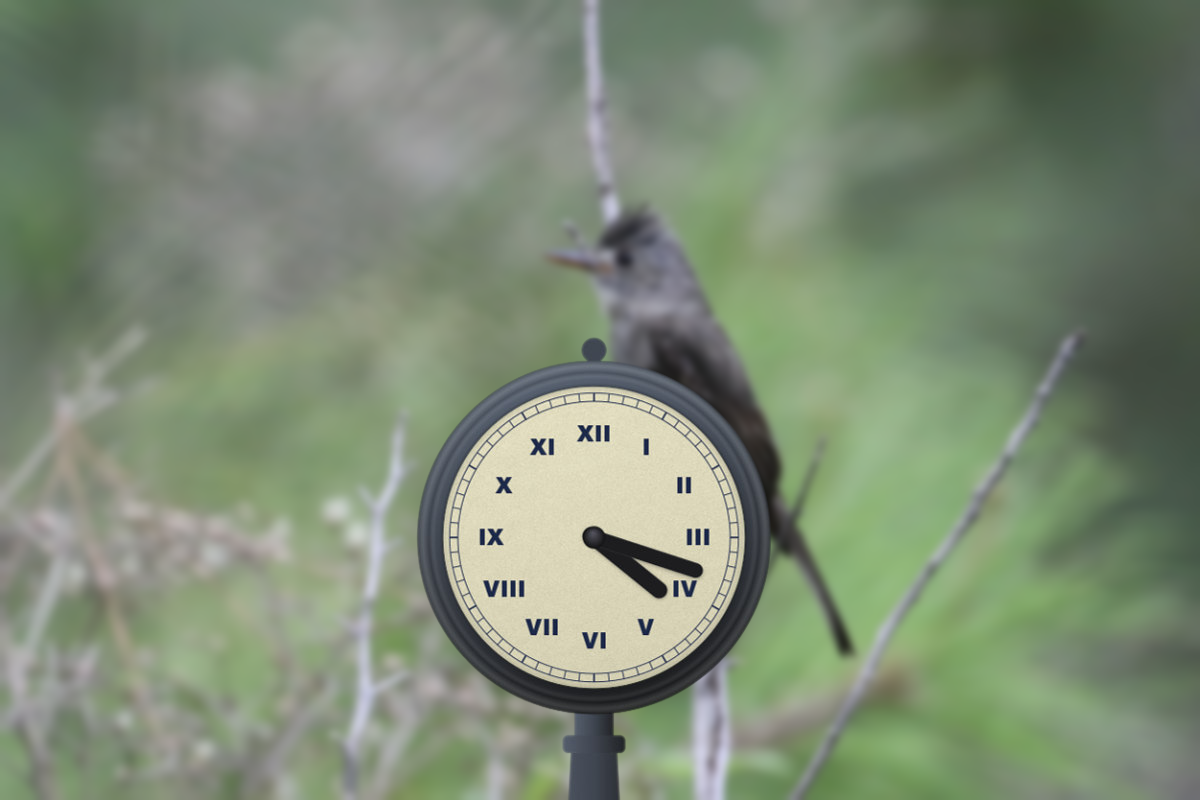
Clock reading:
4.18
